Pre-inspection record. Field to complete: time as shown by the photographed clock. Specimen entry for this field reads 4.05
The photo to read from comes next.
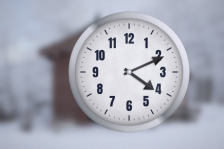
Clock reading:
4.11
